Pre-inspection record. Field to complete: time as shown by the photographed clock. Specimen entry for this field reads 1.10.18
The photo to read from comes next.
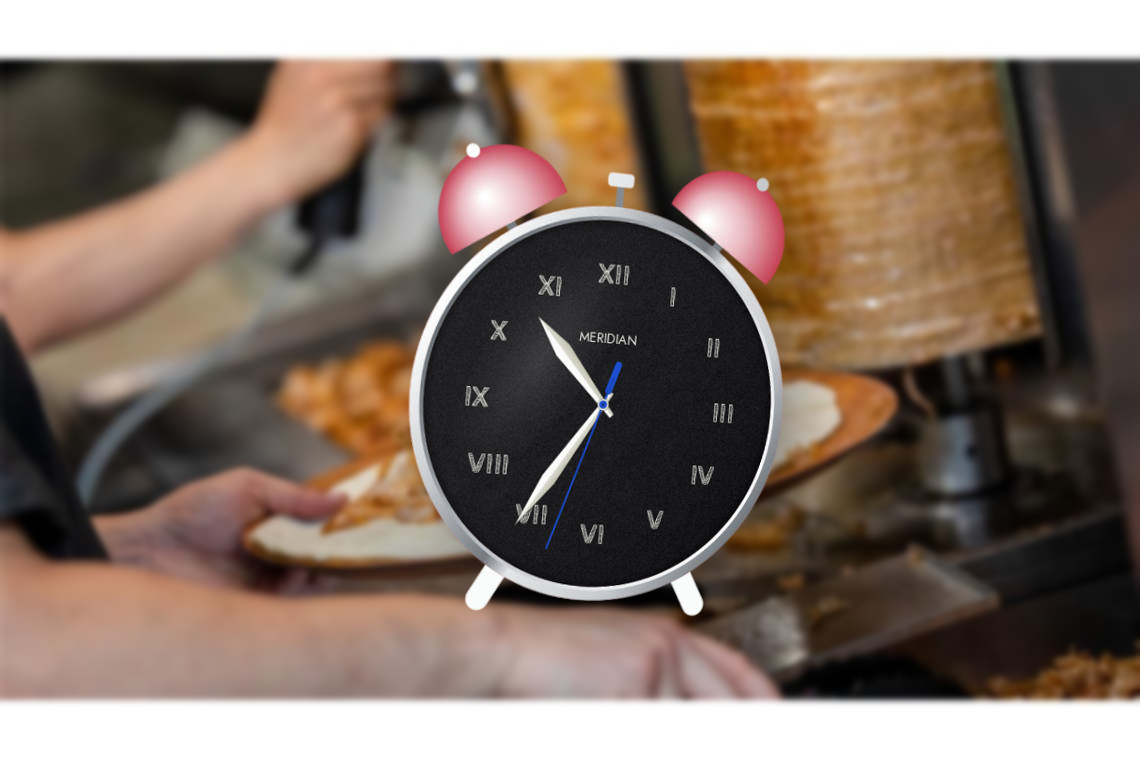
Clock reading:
10.35.33
